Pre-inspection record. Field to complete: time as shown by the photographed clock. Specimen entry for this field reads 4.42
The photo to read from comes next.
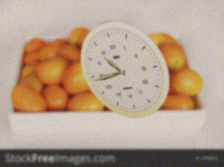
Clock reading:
10.44
